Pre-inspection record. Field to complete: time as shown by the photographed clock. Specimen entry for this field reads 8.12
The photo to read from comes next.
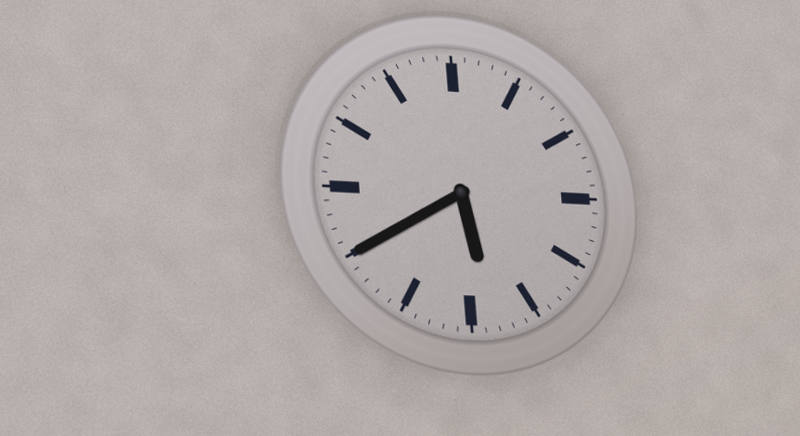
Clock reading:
5.40
